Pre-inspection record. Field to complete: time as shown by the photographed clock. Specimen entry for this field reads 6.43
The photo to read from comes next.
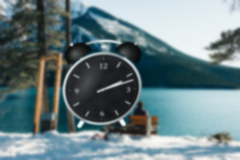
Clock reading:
2.12
